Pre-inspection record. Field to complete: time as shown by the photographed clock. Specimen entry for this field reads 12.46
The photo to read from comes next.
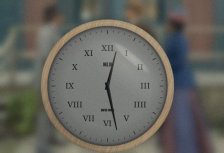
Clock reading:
12.28
